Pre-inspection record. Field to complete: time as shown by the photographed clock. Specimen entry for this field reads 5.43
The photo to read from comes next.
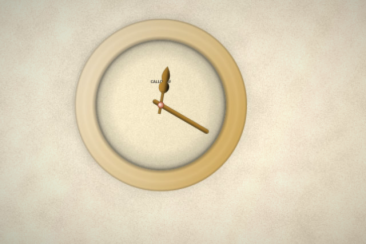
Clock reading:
12.20
